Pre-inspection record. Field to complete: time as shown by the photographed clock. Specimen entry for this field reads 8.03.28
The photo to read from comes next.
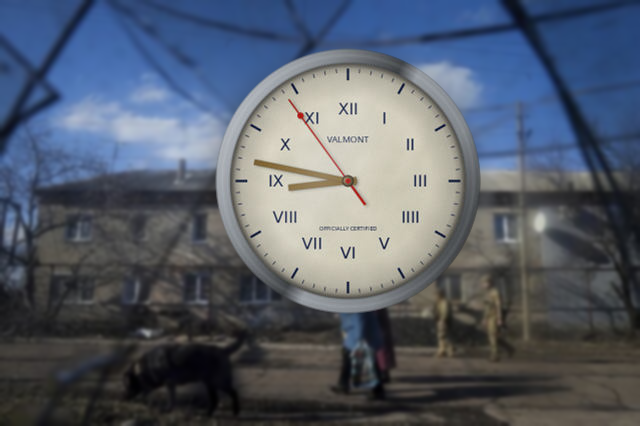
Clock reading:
8.46.54
